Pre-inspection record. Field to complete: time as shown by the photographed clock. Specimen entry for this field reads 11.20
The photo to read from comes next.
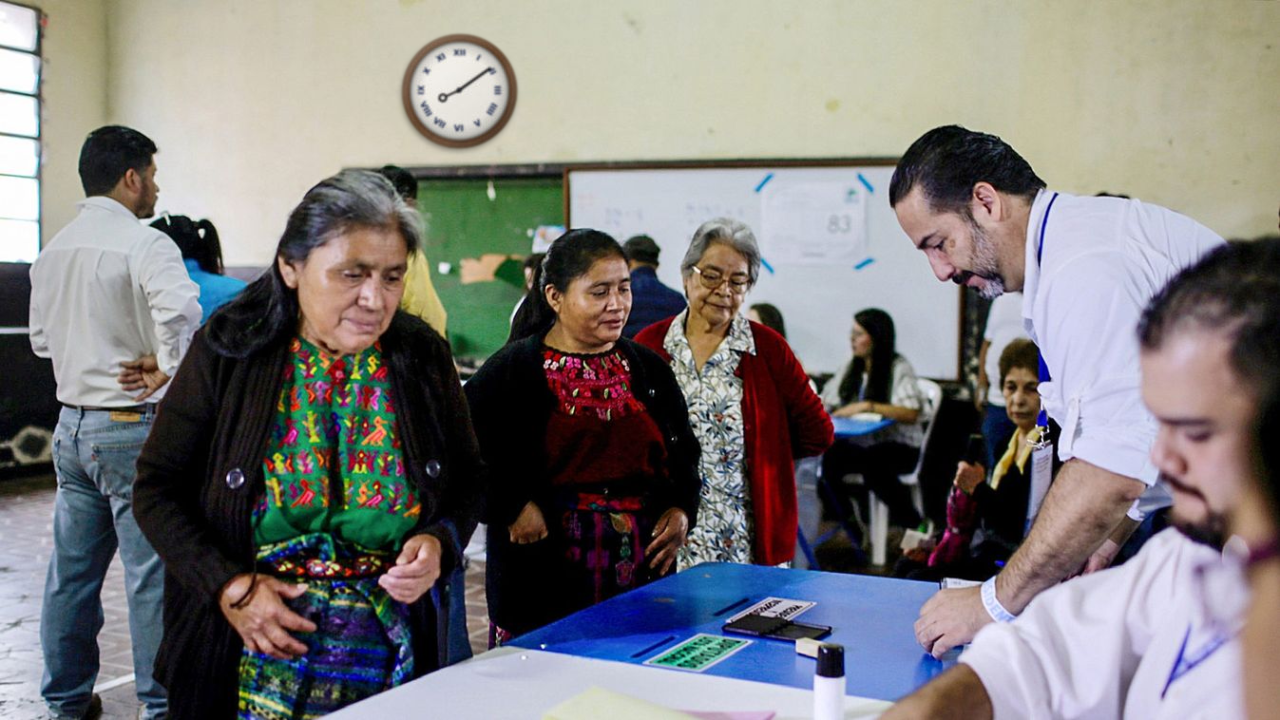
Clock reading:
8.09
